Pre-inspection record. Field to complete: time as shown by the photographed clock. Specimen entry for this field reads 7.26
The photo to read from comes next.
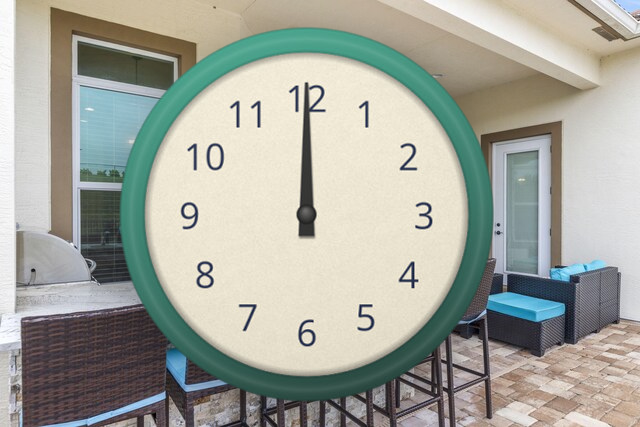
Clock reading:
12.00
